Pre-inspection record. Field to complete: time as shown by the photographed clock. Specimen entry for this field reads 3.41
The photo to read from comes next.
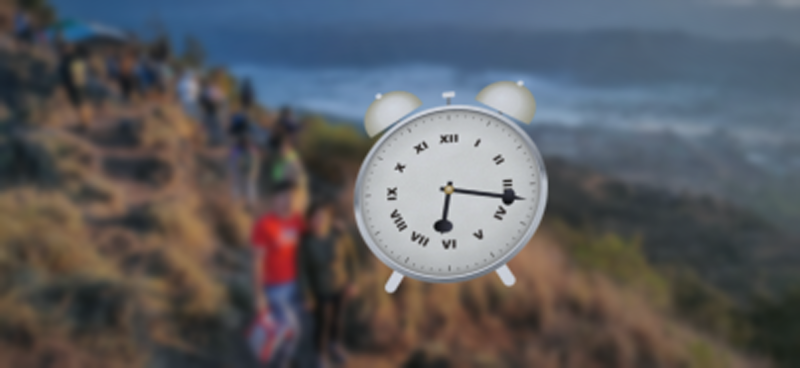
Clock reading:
6.17
